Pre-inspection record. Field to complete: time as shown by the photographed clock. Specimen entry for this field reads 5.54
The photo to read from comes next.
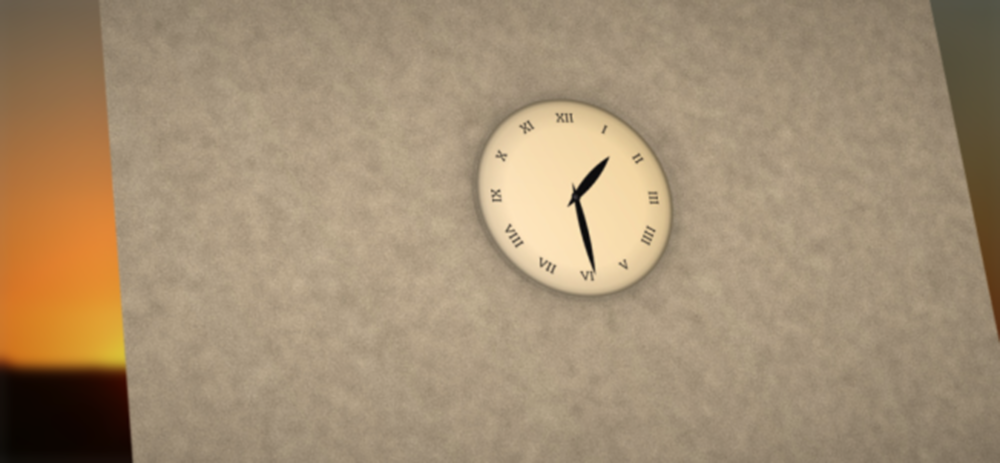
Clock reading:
1.29
